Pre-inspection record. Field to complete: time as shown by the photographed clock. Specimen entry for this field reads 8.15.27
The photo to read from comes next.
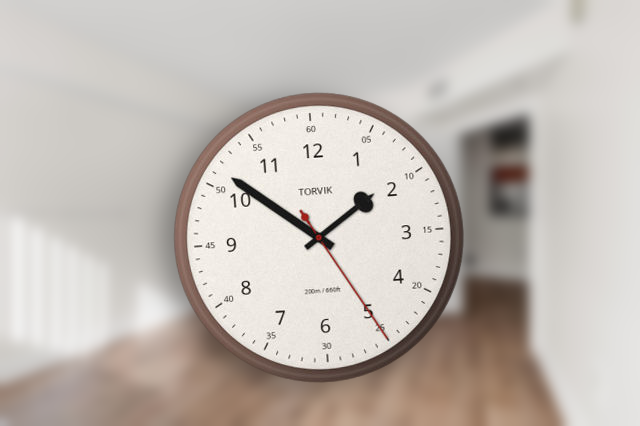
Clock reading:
1.51.25
